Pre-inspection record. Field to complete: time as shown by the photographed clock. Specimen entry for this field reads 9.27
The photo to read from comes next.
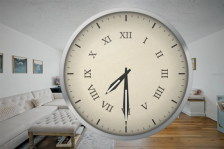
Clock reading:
7.30
